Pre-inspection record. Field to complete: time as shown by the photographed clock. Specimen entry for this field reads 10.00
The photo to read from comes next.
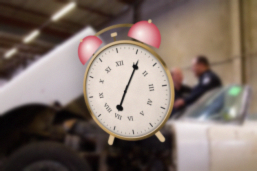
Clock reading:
7.06
